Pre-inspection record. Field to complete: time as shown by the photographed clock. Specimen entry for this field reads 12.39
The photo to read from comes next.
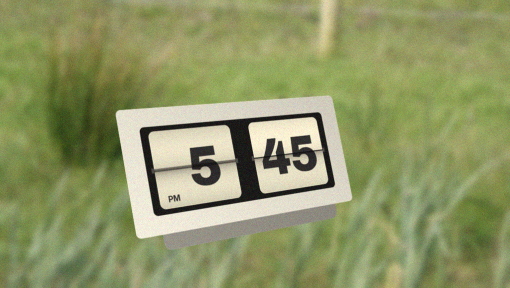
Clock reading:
5.45
